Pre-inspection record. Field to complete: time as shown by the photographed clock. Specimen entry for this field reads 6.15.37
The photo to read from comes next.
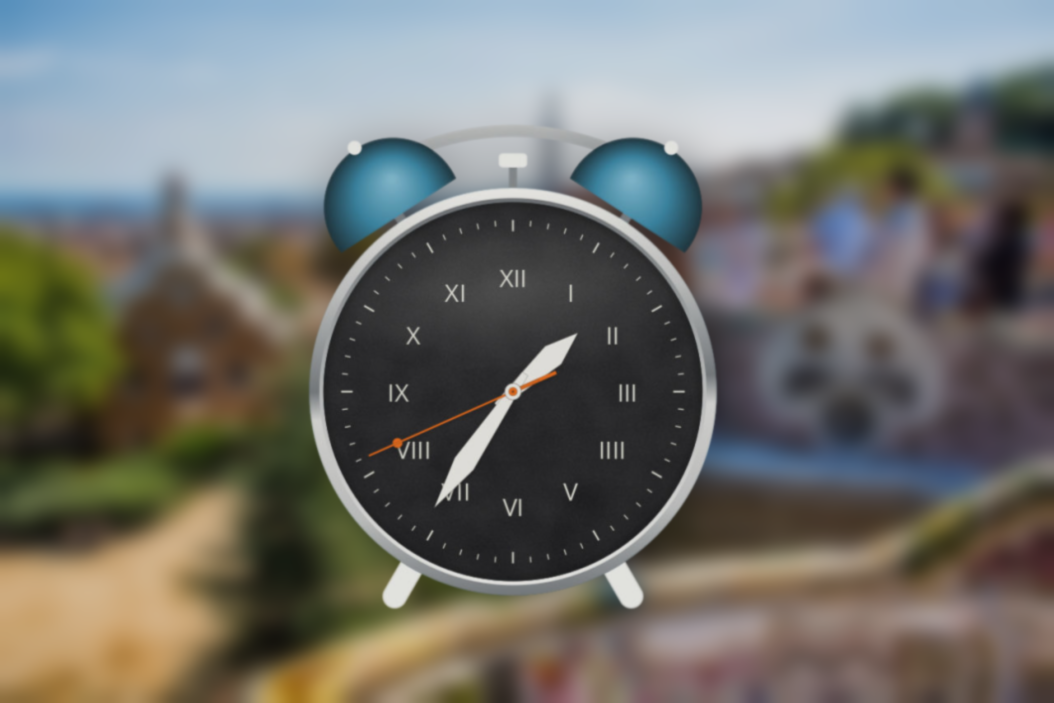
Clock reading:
1.35.41
